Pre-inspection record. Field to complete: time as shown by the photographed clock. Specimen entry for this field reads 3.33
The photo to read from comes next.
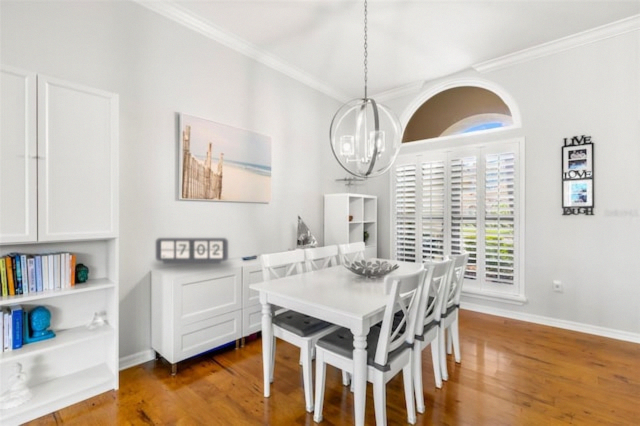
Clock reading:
7.02
